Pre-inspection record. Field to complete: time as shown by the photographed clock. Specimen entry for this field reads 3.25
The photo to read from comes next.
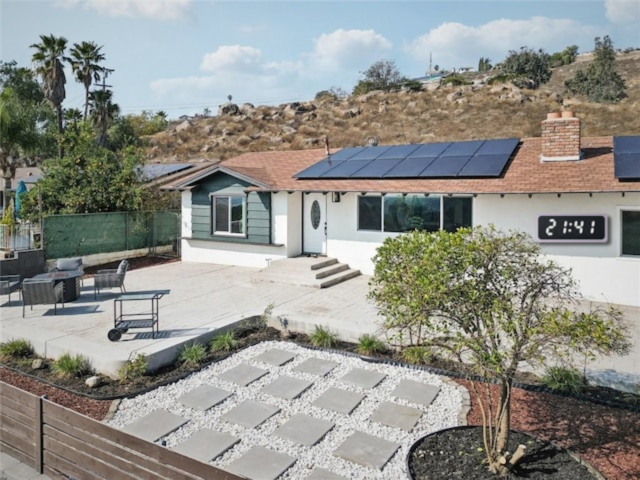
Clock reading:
21.41
